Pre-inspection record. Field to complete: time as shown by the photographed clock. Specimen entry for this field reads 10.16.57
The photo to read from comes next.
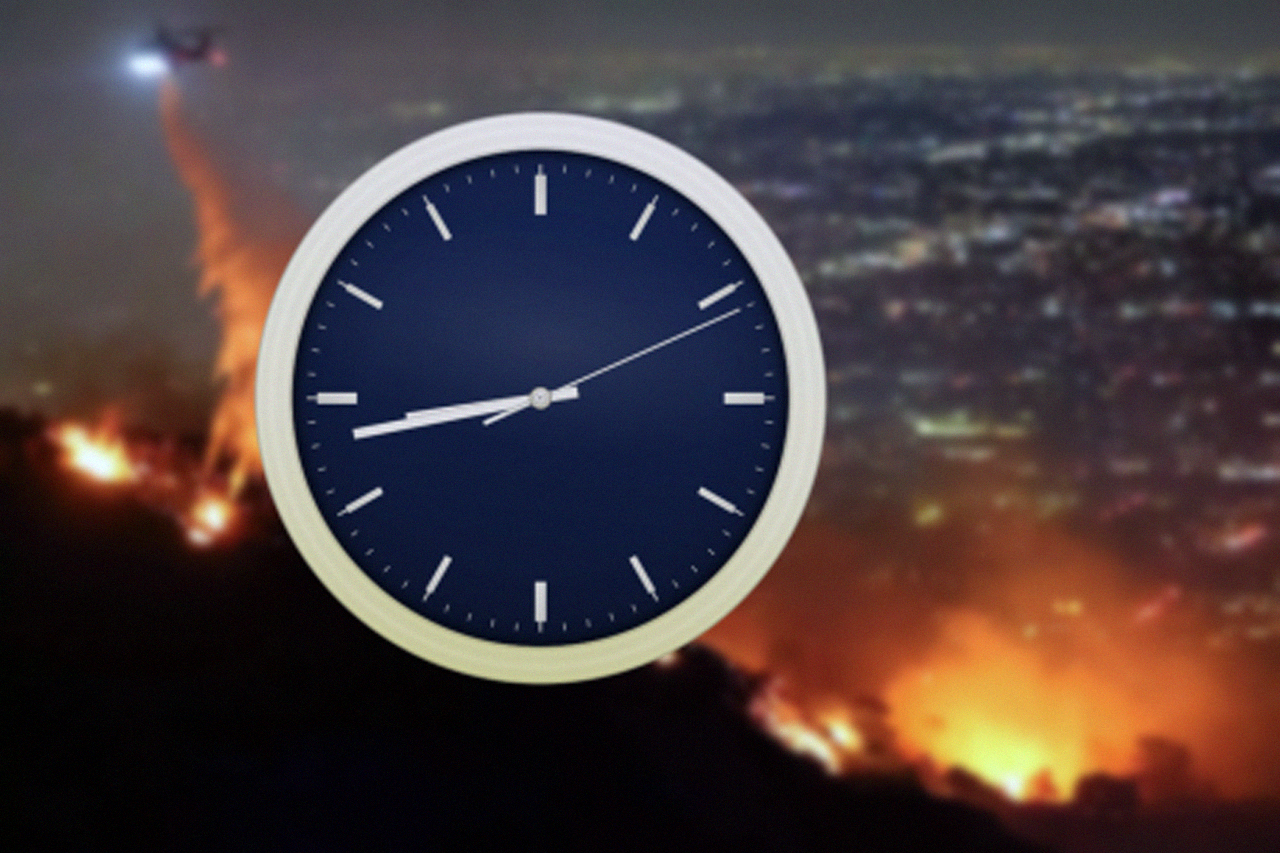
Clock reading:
8.43.11
